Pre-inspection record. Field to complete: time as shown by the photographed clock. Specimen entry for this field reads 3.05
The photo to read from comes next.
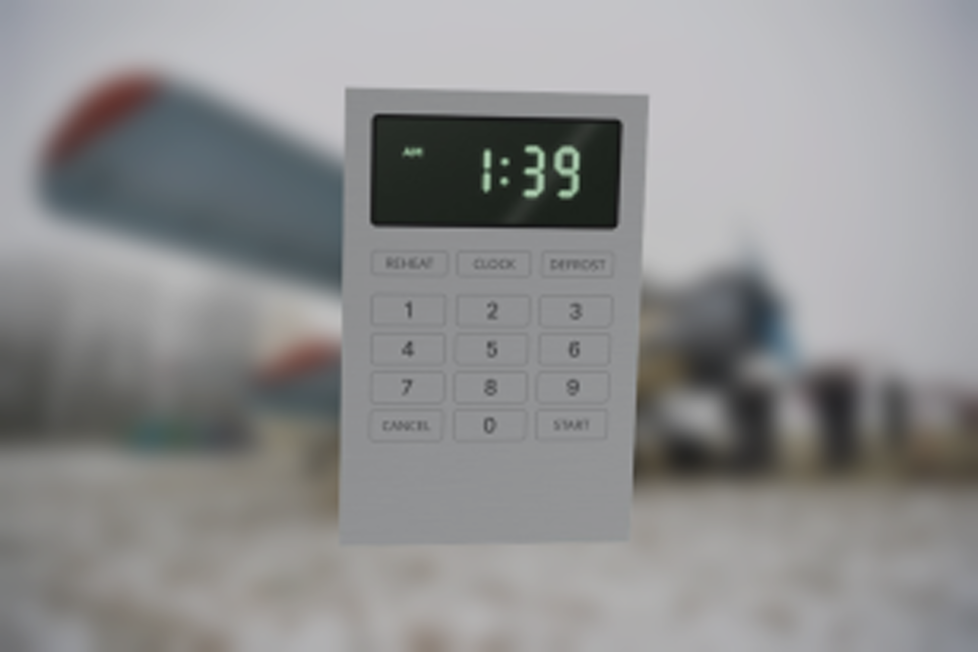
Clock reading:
1.39
